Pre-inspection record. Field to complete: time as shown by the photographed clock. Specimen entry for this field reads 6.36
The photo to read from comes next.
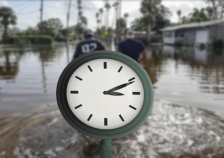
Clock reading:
3.11
